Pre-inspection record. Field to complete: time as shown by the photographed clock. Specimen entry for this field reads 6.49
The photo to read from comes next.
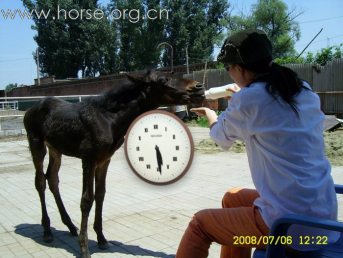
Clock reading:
5.29
